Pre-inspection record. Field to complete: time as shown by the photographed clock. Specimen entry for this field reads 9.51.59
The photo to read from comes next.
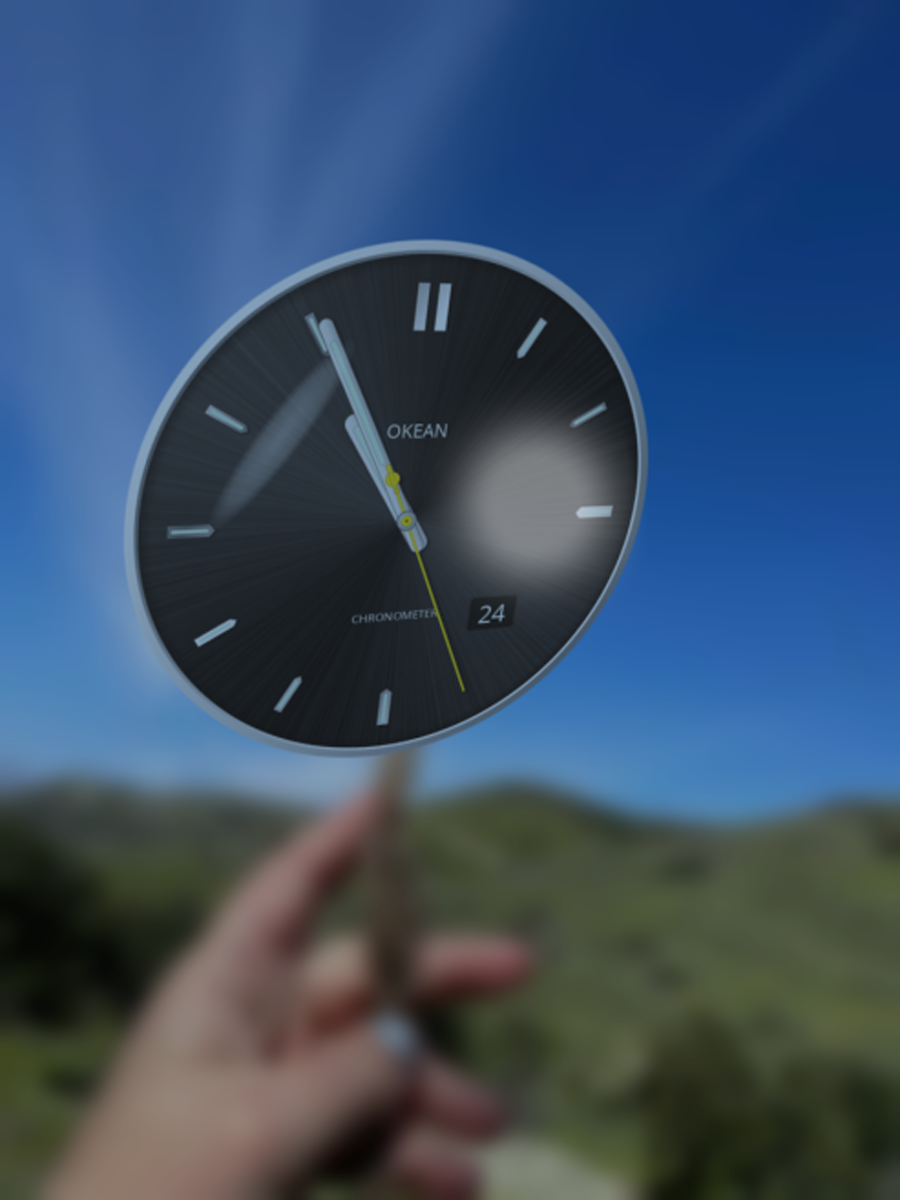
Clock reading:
10.55.26
